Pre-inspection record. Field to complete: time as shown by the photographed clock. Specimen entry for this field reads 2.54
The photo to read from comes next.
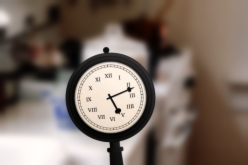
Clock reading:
5.12
